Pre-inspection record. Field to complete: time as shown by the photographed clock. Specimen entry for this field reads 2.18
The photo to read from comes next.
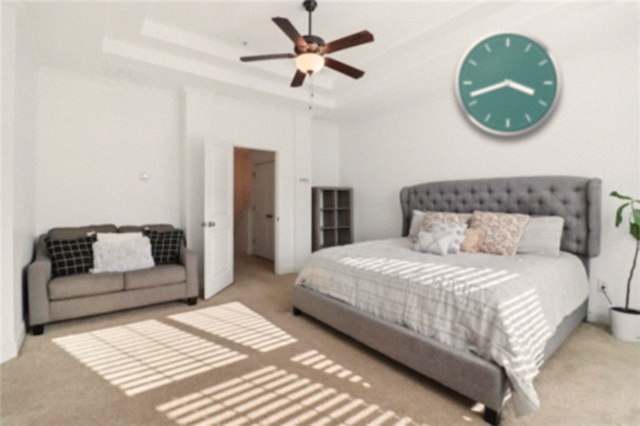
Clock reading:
3.42
